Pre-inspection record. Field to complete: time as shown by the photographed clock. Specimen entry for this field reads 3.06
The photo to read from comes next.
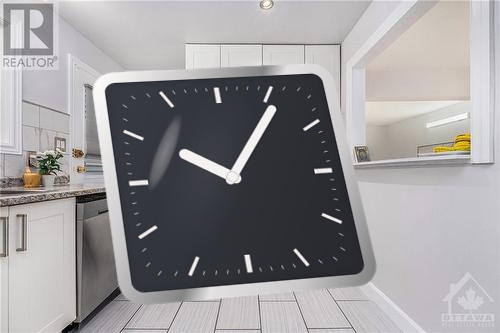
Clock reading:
10.06
